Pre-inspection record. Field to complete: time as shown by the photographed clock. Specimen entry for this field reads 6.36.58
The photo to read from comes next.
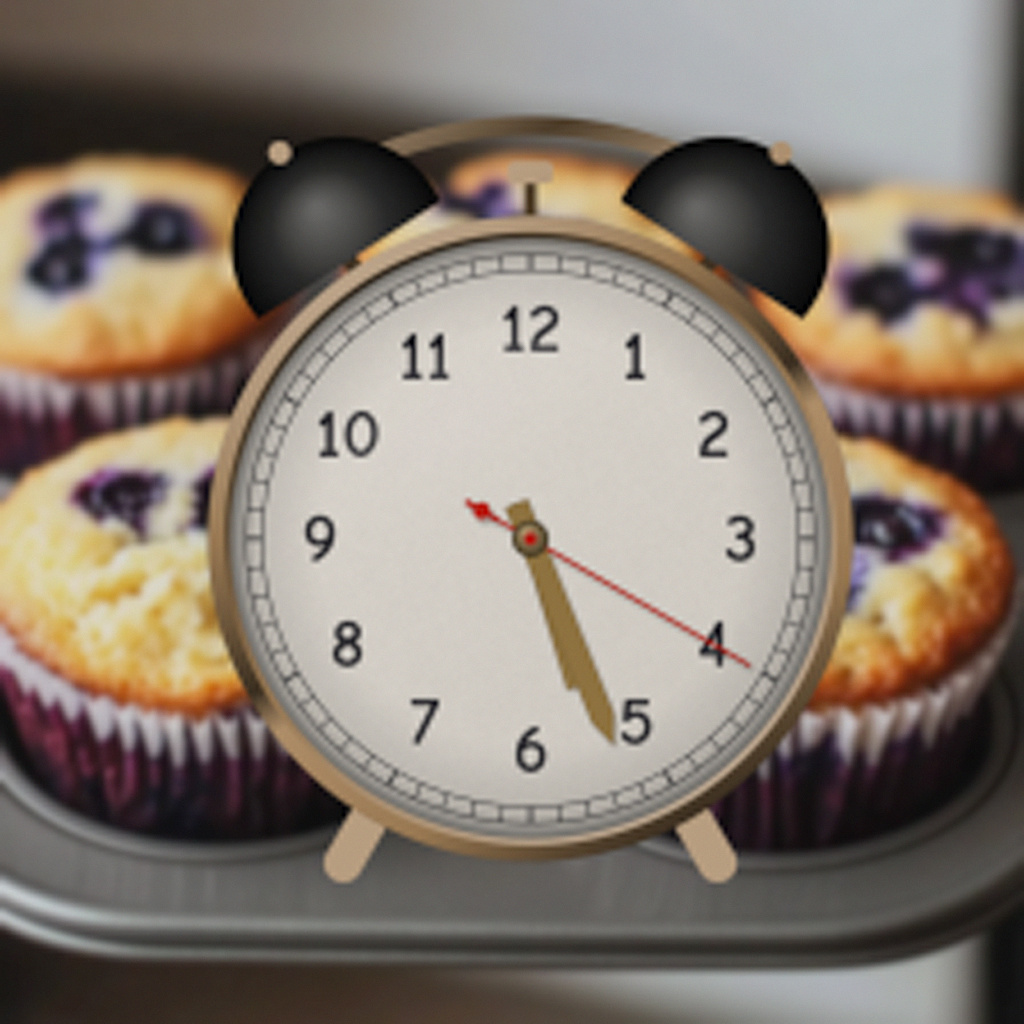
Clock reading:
5.26.20
